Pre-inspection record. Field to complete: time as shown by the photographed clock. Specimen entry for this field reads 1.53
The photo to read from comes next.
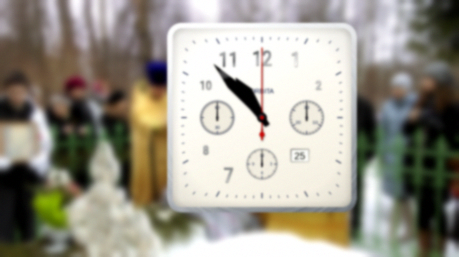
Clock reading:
10.53
